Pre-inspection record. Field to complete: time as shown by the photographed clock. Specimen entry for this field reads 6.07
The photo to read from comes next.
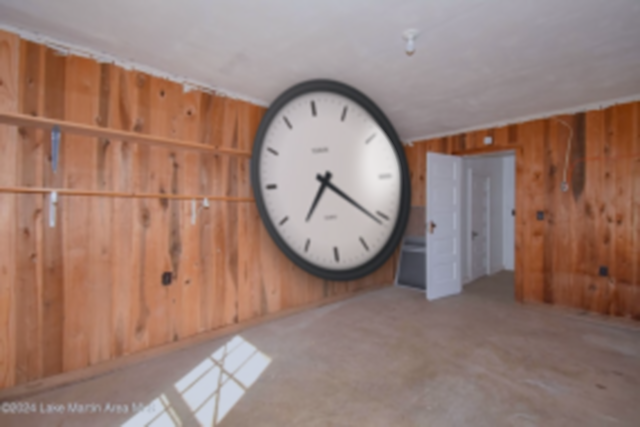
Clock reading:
7.21
